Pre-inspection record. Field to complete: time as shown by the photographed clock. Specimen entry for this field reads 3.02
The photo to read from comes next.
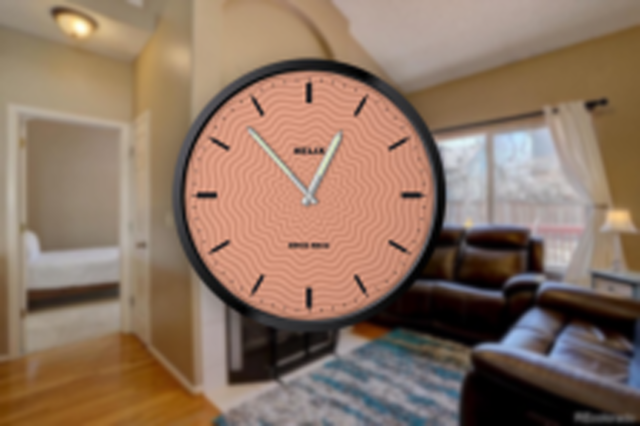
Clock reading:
12.53
